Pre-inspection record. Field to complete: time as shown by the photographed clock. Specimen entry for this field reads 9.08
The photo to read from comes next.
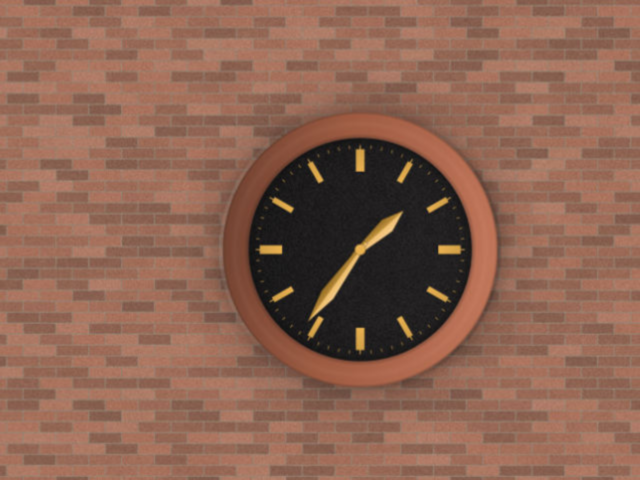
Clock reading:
1.36
